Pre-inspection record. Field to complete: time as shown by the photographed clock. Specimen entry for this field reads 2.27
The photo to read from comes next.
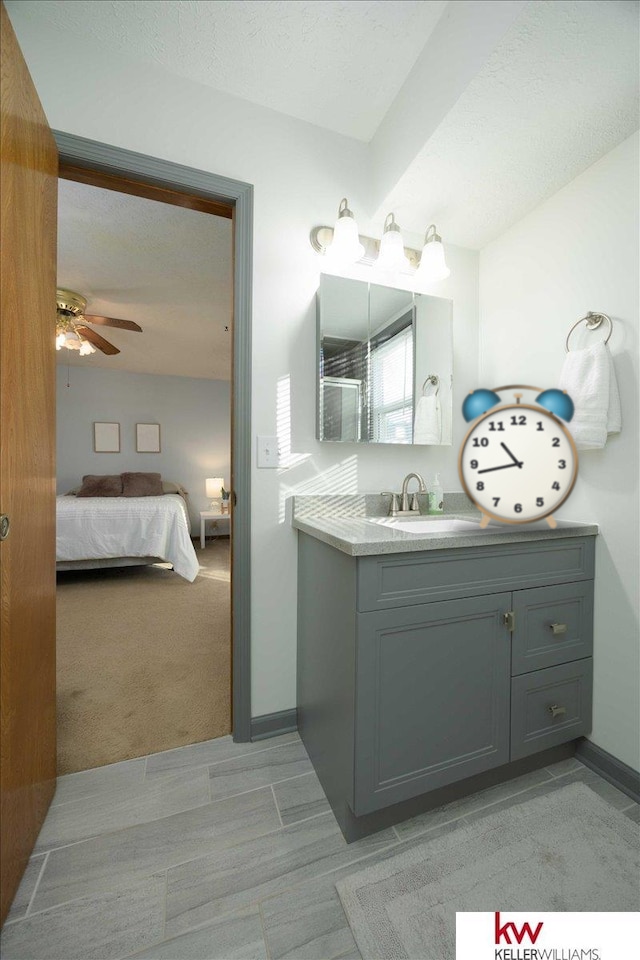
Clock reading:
10.43
